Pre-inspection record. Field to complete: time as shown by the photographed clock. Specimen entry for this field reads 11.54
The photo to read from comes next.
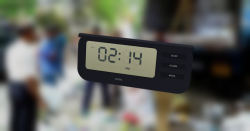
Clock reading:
2.14
